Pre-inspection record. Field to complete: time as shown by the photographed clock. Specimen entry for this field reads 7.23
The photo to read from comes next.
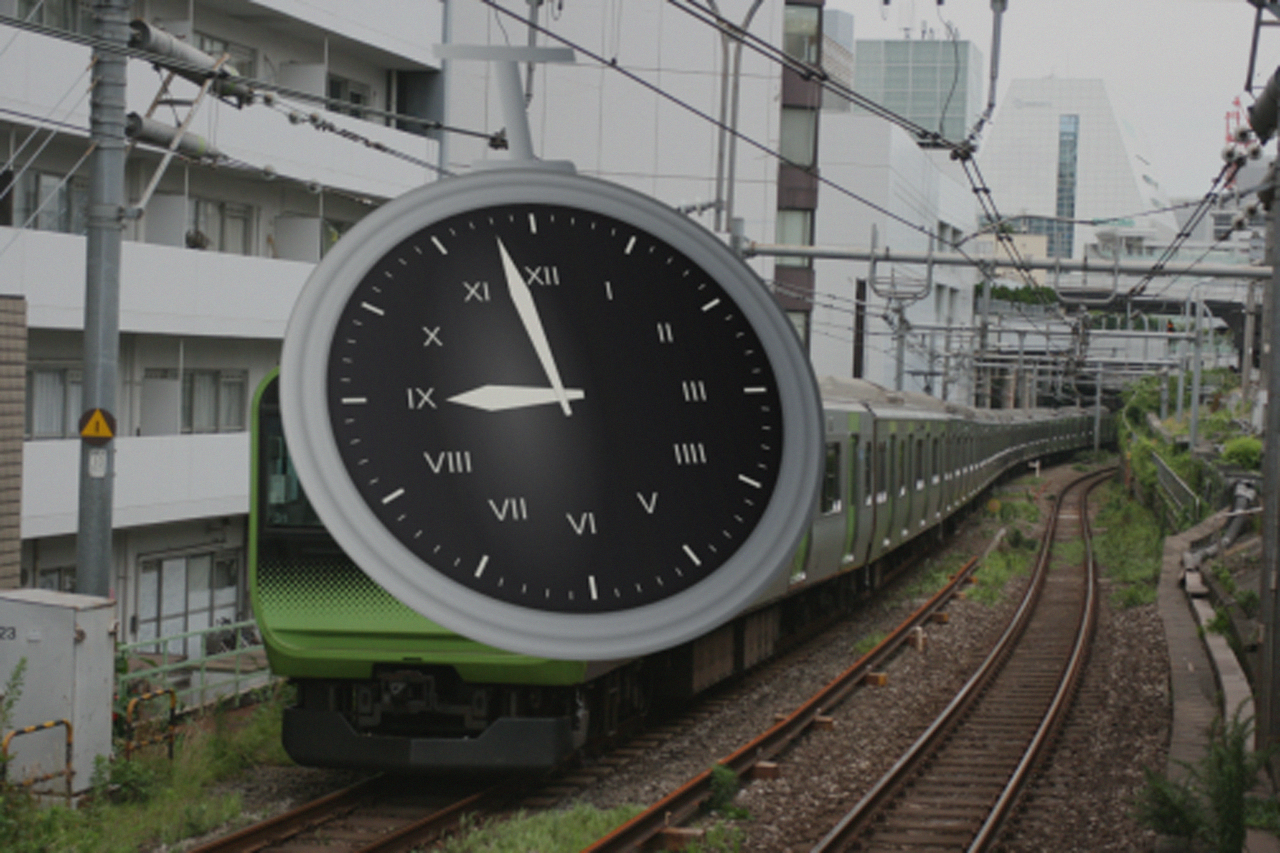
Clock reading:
8.58
